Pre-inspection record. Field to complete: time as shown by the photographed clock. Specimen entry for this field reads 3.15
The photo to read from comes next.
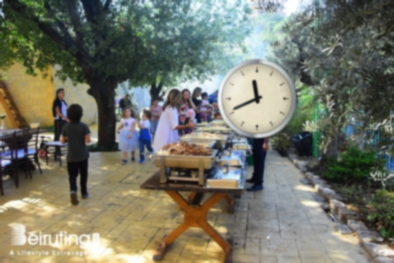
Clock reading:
11.41
